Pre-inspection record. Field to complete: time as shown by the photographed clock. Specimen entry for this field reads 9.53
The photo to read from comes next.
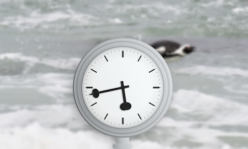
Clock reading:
5.43
